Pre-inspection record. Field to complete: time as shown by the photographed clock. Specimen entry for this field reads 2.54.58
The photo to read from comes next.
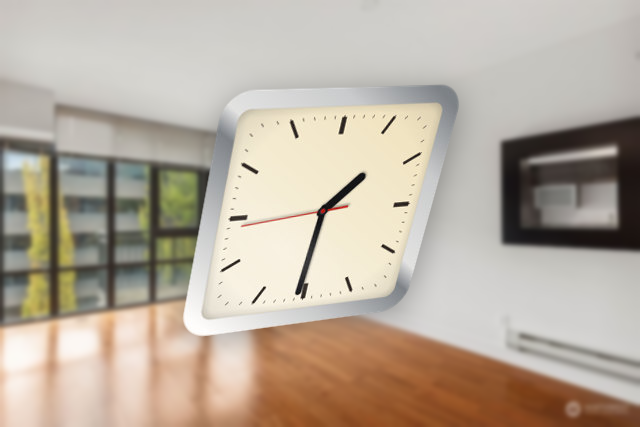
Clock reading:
1.30.44
